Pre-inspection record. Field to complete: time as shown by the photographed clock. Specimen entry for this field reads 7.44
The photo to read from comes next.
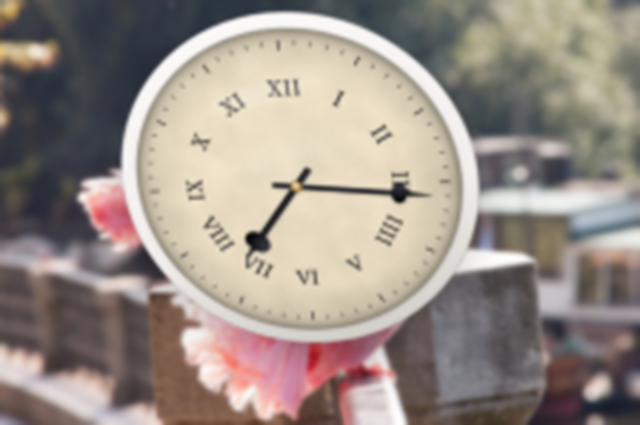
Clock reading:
7.16
